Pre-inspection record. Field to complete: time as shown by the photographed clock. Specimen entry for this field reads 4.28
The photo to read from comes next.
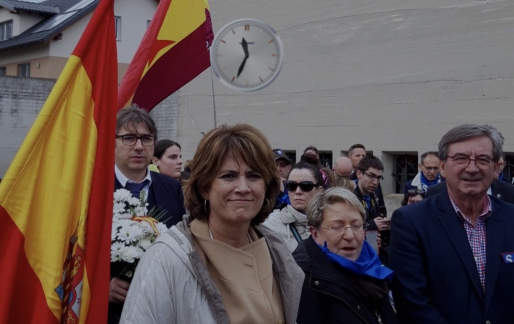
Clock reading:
11.34
